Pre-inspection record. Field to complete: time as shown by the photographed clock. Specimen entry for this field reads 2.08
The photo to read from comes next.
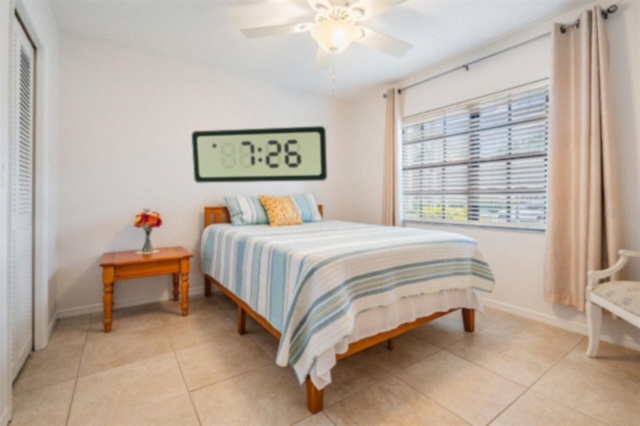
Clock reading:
7.26
